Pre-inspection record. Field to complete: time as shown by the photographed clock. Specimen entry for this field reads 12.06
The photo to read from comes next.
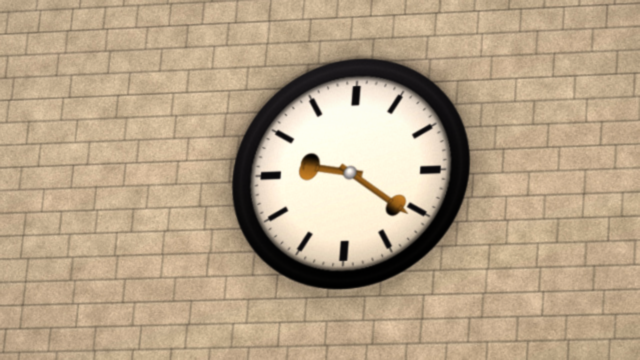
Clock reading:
9.21
